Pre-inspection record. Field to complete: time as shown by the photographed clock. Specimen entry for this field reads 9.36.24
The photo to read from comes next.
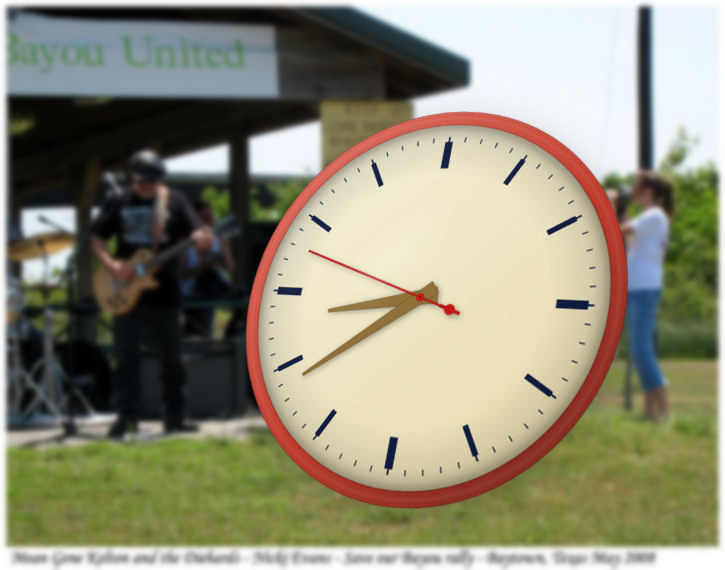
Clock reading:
8.38.48
